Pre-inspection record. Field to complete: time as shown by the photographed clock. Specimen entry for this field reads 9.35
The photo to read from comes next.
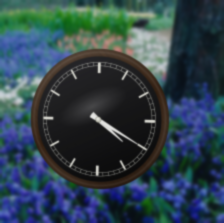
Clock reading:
4.20
